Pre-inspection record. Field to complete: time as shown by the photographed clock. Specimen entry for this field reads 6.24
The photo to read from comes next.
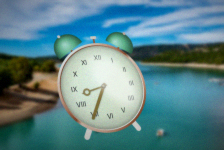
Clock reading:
8.35
